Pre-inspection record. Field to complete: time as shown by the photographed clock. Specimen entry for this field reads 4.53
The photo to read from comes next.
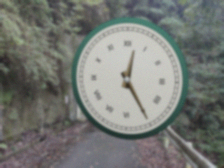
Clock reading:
12.25
